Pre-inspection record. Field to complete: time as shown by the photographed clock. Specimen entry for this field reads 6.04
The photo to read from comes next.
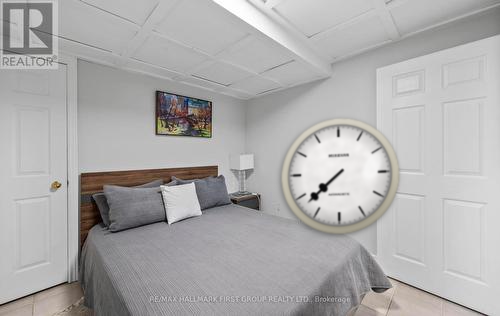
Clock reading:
7.38
